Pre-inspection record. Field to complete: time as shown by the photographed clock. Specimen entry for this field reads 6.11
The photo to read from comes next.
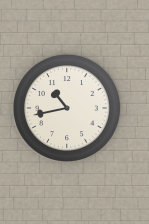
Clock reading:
10.43
